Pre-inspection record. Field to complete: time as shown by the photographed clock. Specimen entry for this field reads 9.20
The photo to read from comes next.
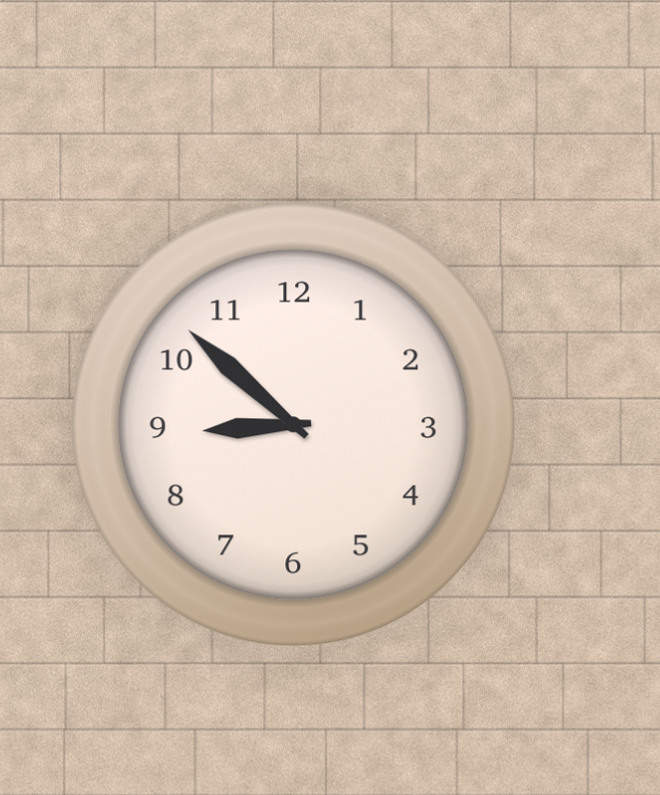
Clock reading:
8.52
